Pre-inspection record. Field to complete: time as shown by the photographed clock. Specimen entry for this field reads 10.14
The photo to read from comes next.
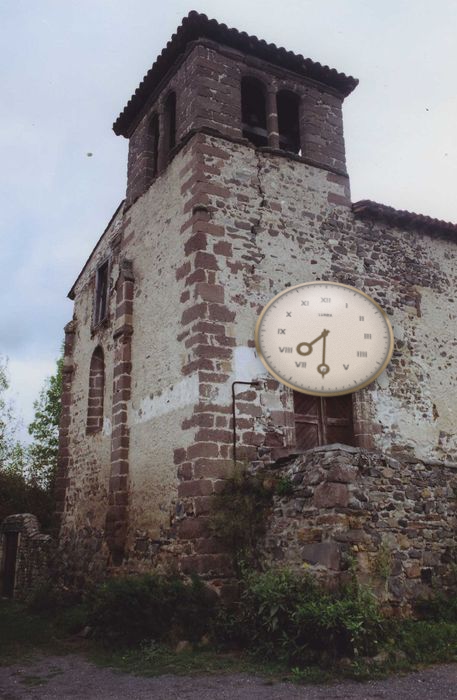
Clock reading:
7.30
